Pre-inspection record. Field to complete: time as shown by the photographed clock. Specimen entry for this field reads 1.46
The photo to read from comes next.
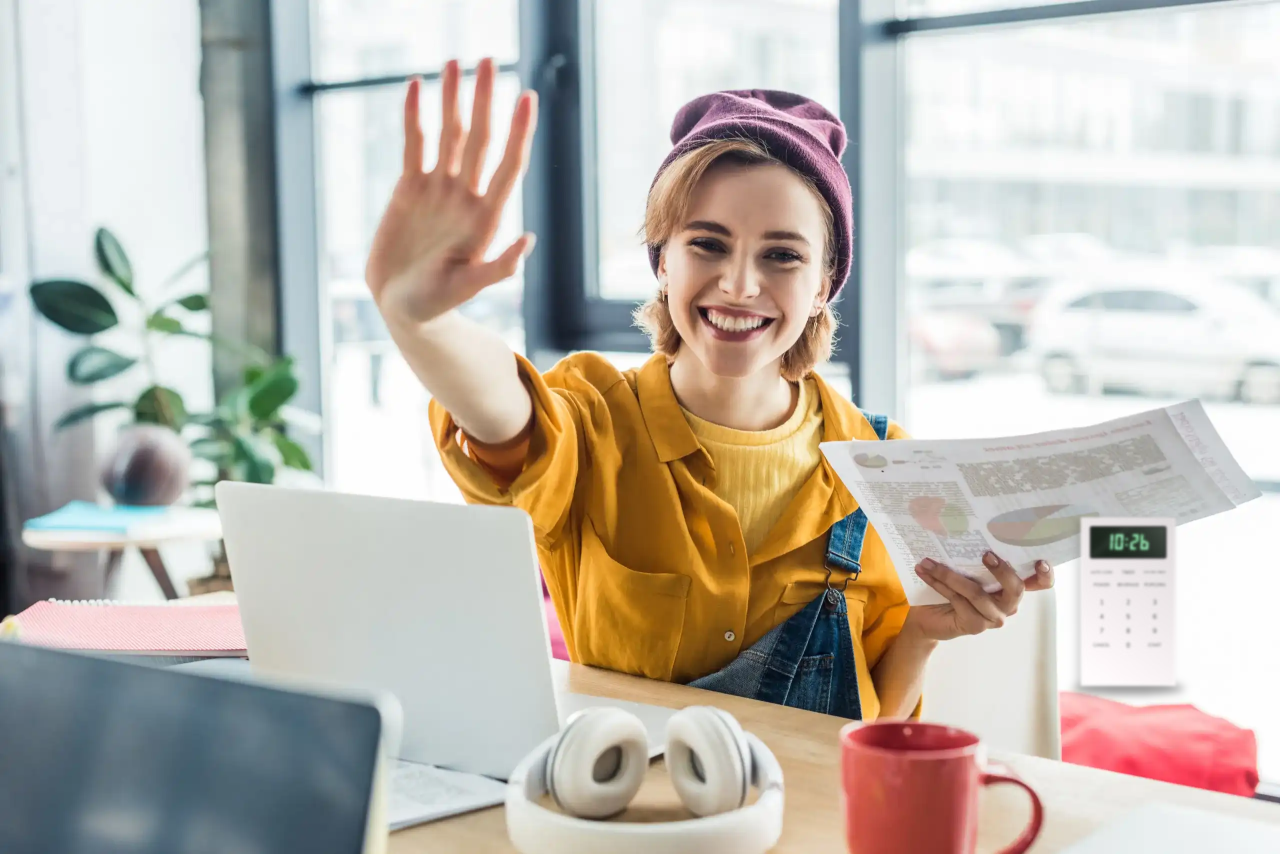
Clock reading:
10.26
